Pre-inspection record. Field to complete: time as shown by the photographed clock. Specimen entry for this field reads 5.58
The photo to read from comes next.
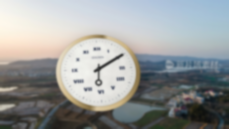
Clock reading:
6.10
